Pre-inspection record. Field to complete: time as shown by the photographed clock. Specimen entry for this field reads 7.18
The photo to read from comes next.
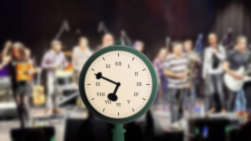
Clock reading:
6.49
